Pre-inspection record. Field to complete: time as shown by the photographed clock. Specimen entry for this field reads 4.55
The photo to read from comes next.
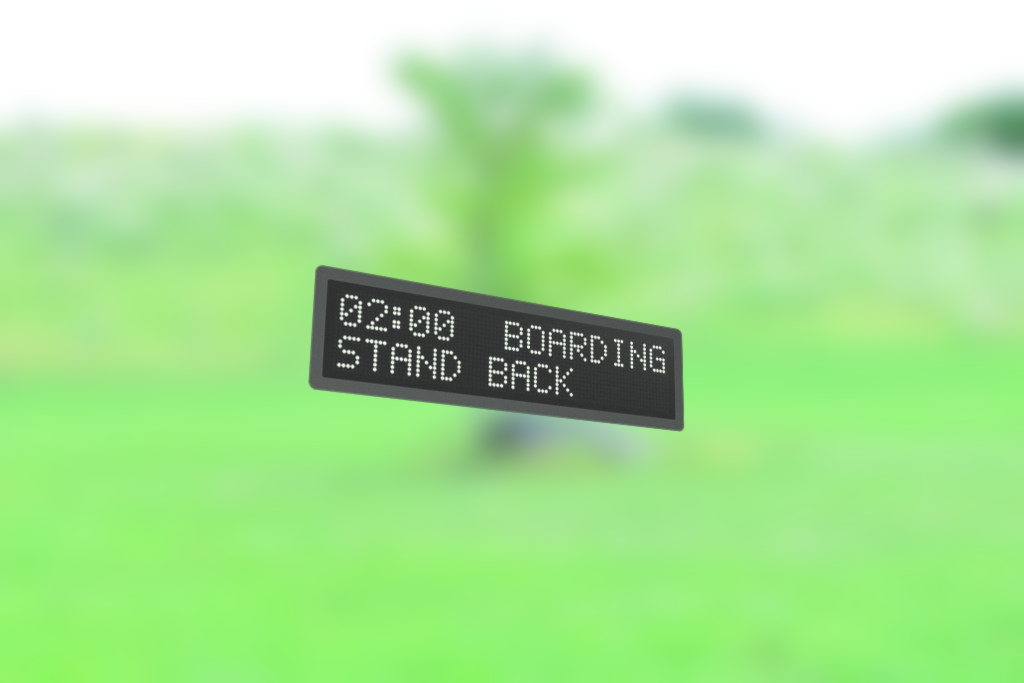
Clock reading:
2.00
